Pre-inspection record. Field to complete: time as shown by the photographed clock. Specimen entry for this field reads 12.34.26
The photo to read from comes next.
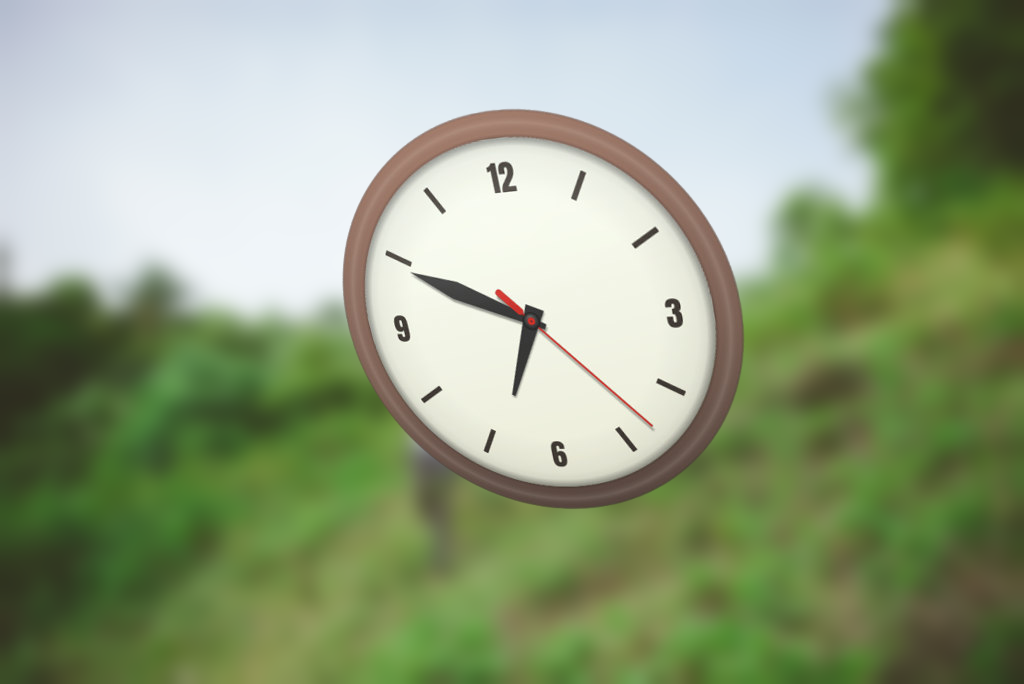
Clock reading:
6.49.23
